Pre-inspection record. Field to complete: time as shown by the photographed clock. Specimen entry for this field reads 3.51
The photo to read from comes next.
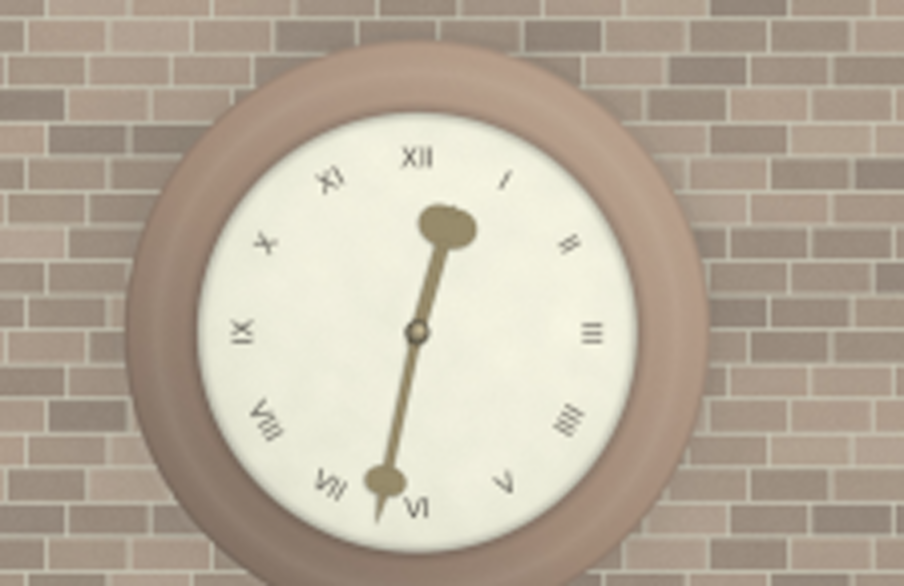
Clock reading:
12.32
